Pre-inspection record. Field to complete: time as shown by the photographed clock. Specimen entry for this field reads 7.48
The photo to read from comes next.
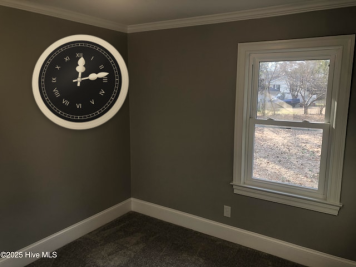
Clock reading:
12.13
